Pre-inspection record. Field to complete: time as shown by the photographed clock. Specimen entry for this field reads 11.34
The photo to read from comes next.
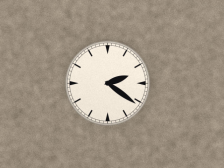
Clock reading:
2.21
